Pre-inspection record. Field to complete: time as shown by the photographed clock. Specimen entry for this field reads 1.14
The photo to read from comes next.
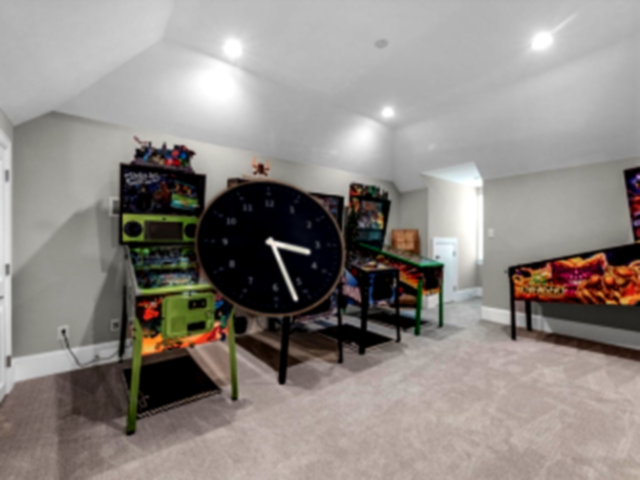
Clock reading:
3.27
